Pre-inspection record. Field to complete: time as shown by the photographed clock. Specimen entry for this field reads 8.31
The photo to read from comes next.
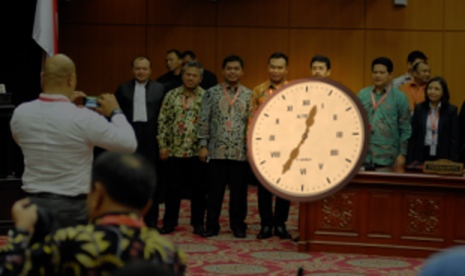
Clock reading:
12.35
